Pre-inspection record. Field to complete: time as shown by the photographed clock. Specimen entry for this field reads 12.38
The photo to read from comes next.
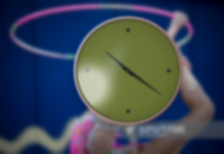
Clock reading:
10.21
